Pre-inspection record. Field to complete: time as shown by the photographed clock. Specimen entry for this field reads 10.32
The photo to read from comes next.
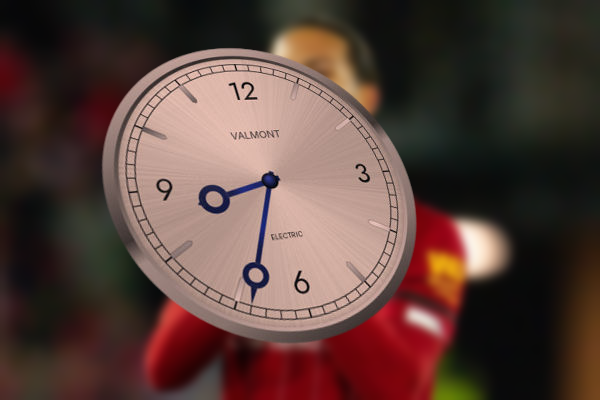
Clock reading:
8.34
